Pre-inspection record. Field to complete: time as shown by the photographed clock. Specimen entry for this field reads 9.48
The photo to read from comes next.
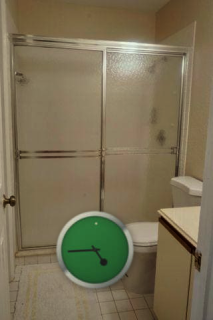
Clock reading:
4.44
